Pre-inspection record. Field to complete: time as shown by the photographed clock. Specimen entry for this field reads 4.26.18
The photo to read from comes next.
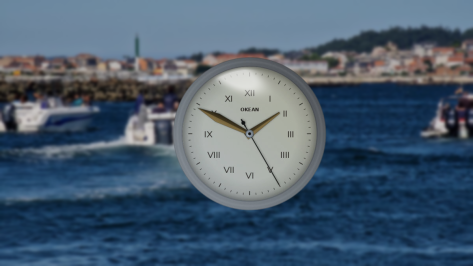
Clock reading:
1.49.25
